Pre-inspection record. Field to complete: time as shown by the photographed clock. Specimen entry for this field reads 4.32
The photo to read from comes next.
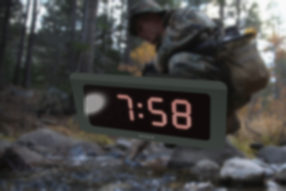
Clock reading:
7.58
